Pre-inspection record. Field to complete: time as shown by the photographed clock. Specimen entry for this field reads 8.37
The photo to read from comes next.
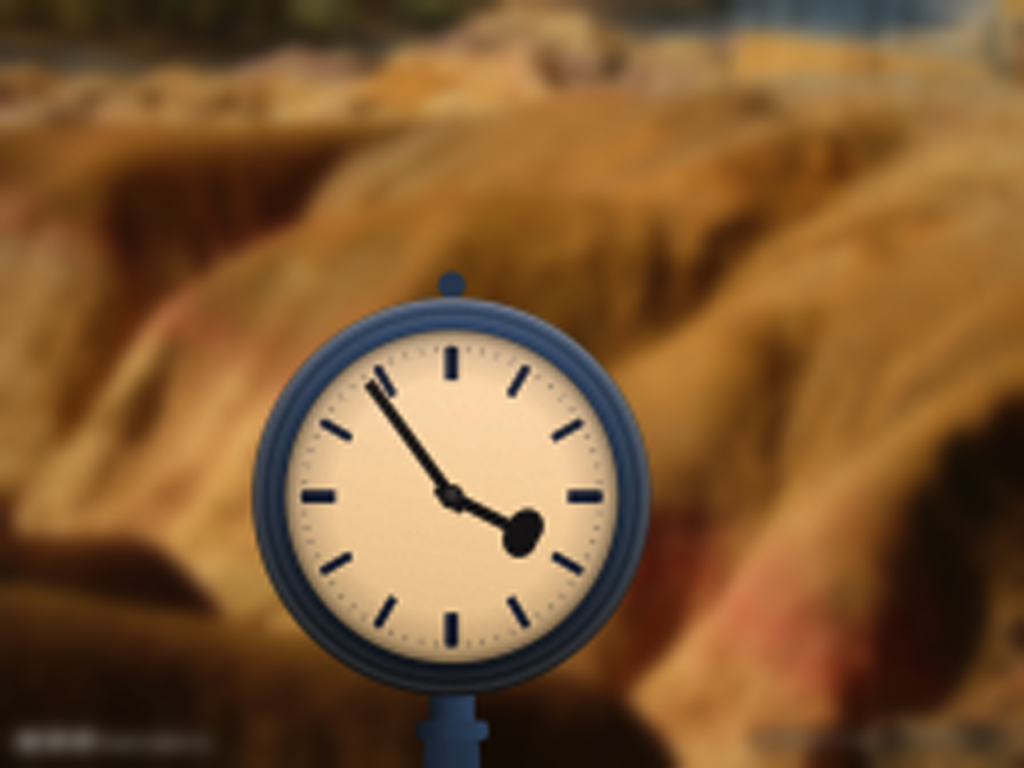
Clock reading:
3.54
